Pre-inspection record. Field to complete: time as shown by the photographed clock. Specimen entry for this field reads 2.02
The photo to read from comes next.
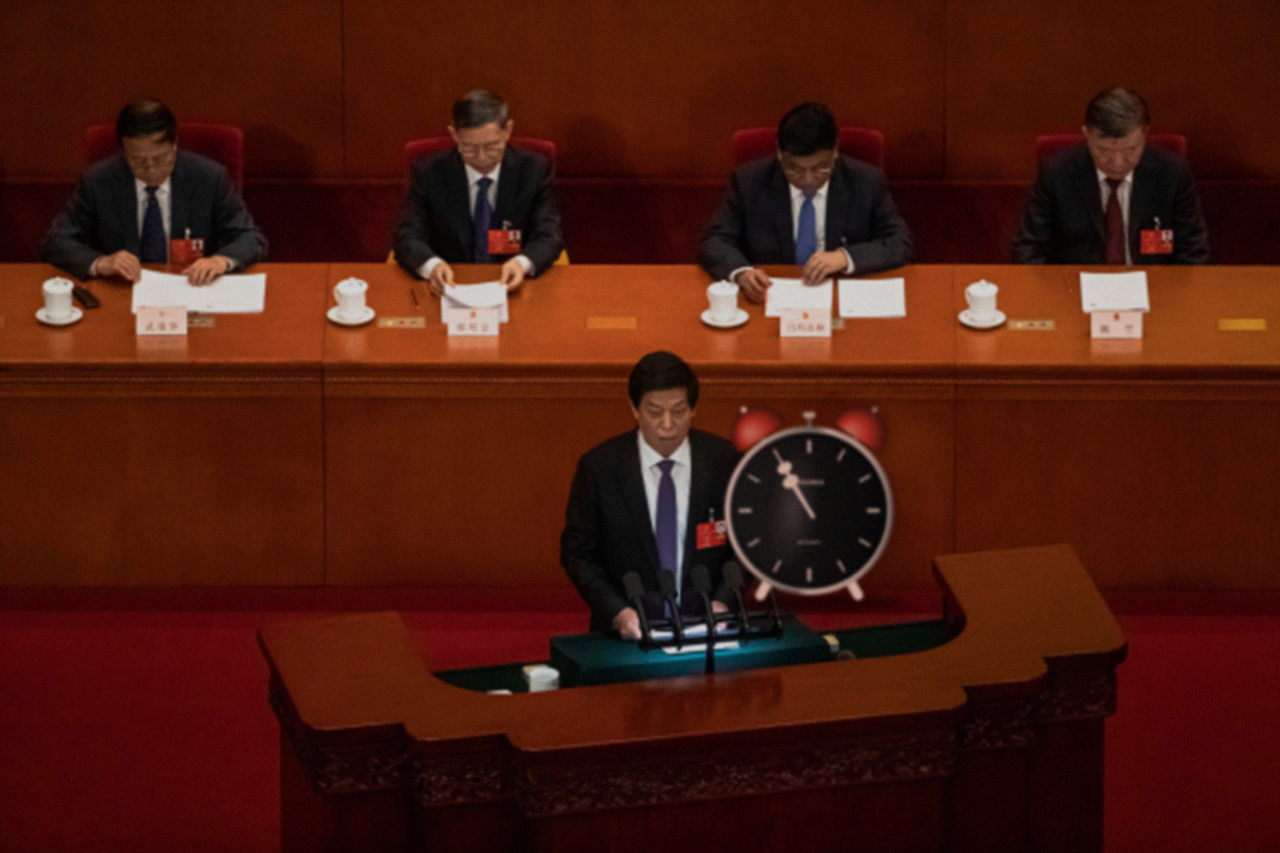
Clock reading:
10.55
